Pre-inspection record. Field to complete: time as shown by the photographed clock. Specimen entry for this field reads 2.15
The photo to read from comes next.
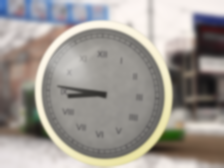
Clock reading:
8.46
